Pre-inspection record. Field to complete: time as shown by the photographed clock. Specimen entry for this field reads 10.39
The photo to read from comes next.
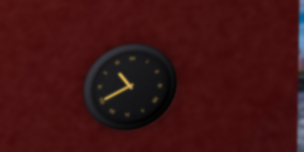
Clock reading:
10.40
